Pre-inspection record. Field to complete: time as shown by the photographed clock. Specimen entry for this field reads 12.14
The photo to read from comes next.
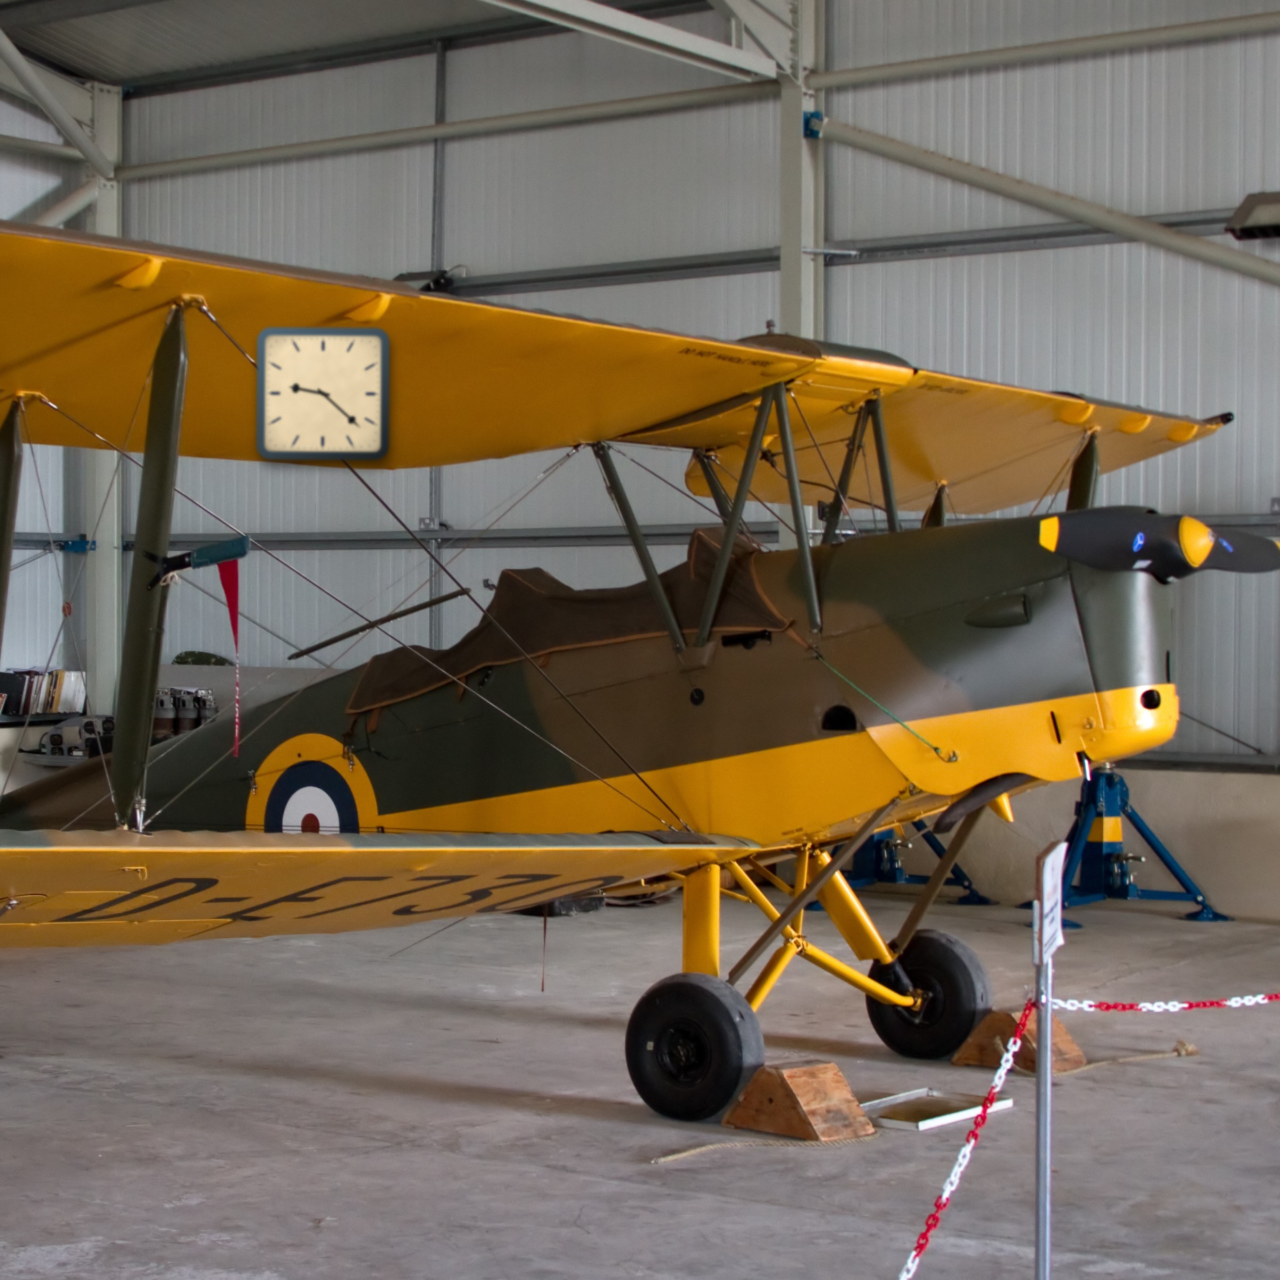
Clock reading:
9.22
